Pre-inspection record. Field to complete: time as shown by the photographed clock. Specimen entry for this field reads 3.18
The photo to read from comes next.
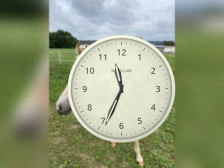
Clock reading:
11.34
